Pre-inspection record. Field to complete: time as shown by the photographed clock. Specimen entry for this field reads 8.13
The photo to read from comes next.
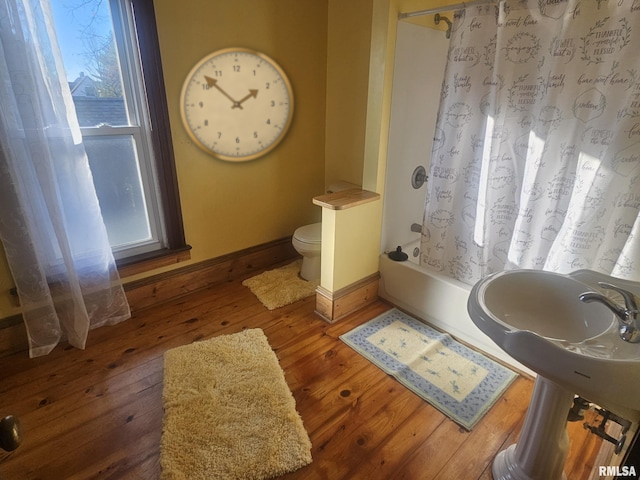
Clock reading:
1.52
